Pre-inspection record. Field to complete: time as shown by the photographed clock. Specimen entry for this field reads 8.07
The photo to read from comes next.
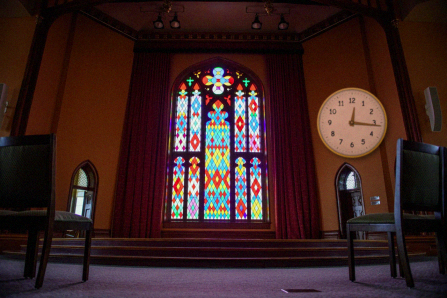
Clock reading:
12.16
